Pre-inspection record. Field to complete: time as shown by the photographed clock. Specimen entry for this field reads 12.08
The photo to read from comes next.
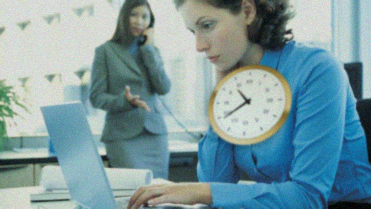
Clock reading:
10.39
